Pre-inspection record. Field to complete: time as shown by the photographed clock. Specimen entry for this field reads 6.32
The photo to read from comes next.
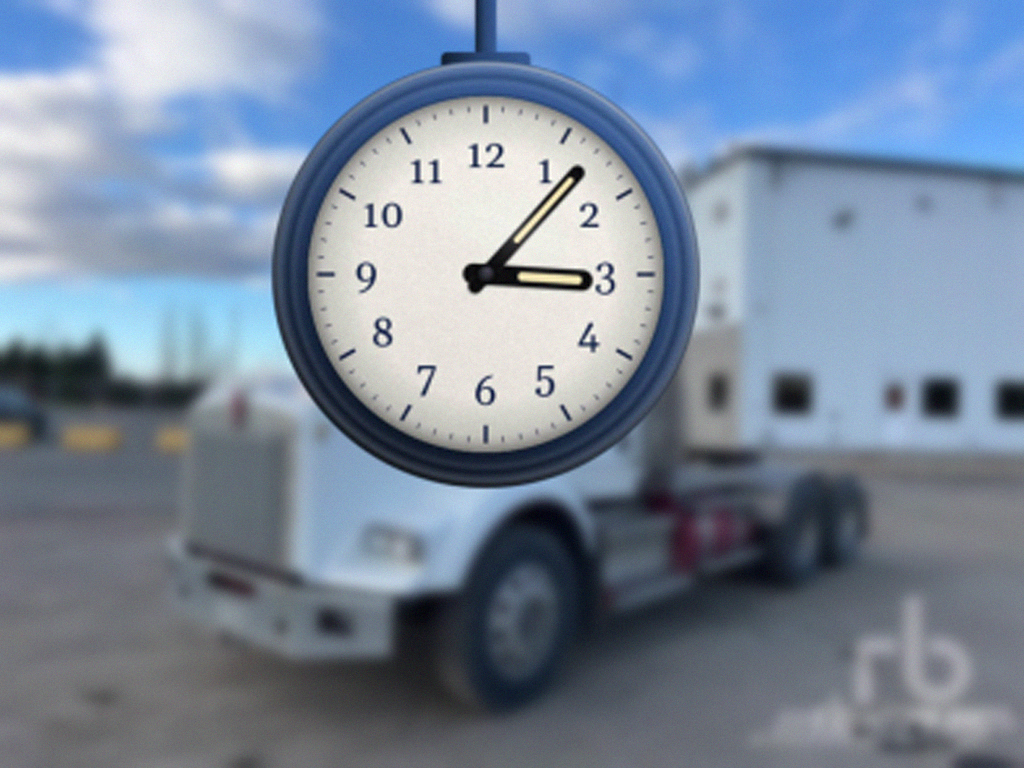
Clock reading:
3.07
